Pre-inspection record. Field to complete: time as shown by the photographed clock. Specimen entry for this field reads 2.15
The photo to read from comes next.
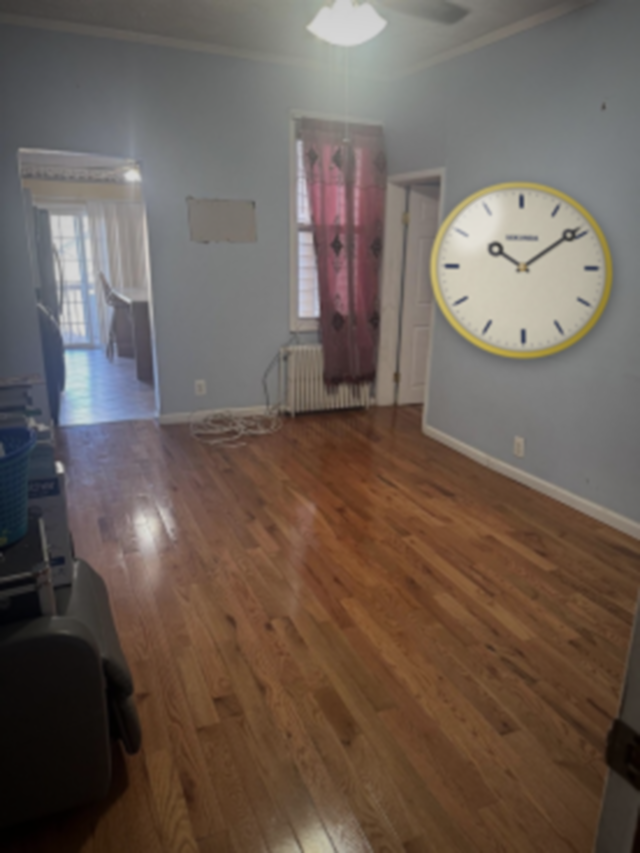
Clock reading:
10.09
